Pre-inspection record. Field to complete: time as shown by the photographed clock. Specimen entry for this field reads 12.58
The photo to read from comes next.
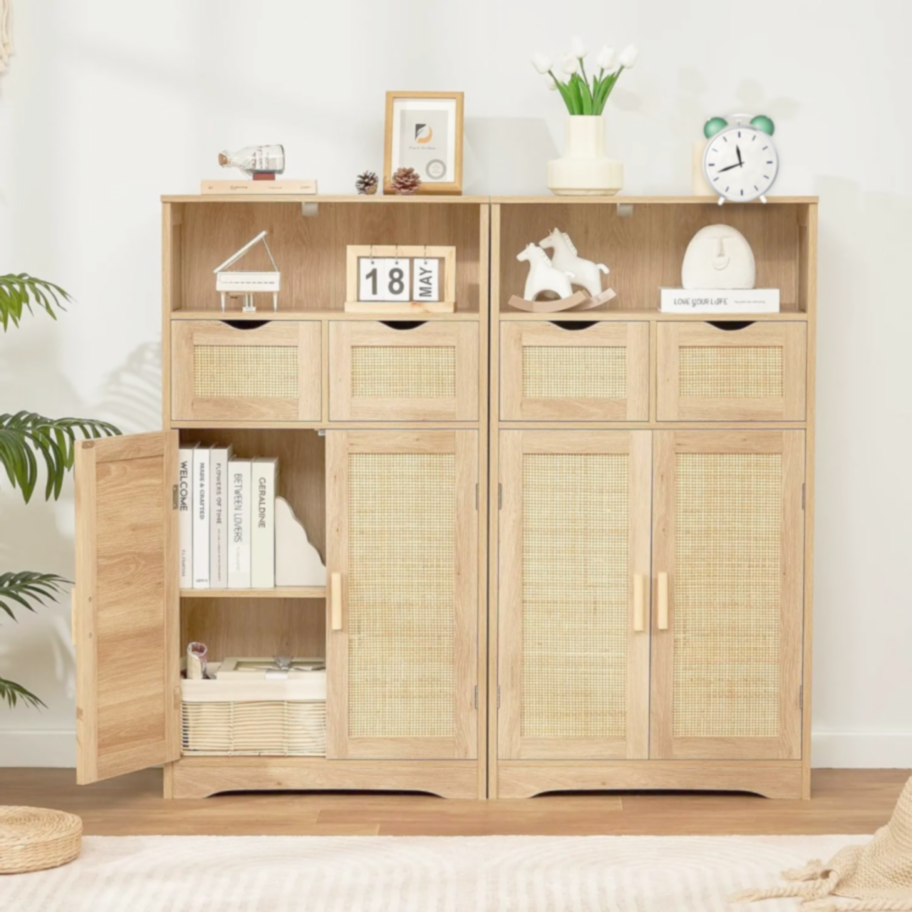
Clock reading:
11.42
